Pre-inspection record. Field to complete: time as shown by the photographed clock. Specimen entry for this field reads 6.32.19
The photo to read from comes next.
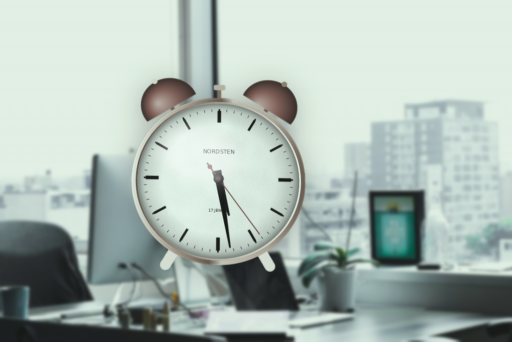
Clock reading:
5.28.24
